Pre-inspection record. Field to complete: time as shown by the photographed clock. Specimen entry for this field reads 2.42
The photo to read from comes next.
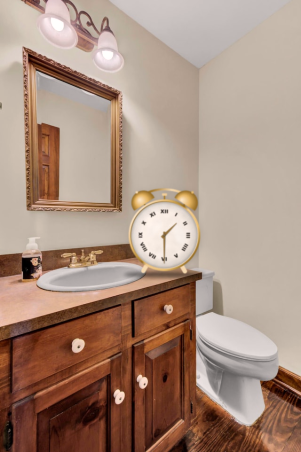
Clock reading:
1.30
